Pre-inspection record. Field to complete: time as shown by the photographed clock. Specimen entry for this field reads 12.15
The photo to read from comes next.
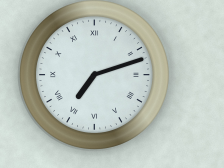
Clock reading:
7.12
